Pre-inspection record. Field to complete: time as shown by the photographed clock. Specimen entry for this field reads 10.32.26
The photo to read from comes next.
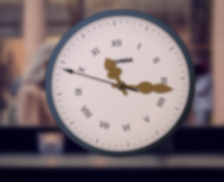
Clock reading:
11.16.49
